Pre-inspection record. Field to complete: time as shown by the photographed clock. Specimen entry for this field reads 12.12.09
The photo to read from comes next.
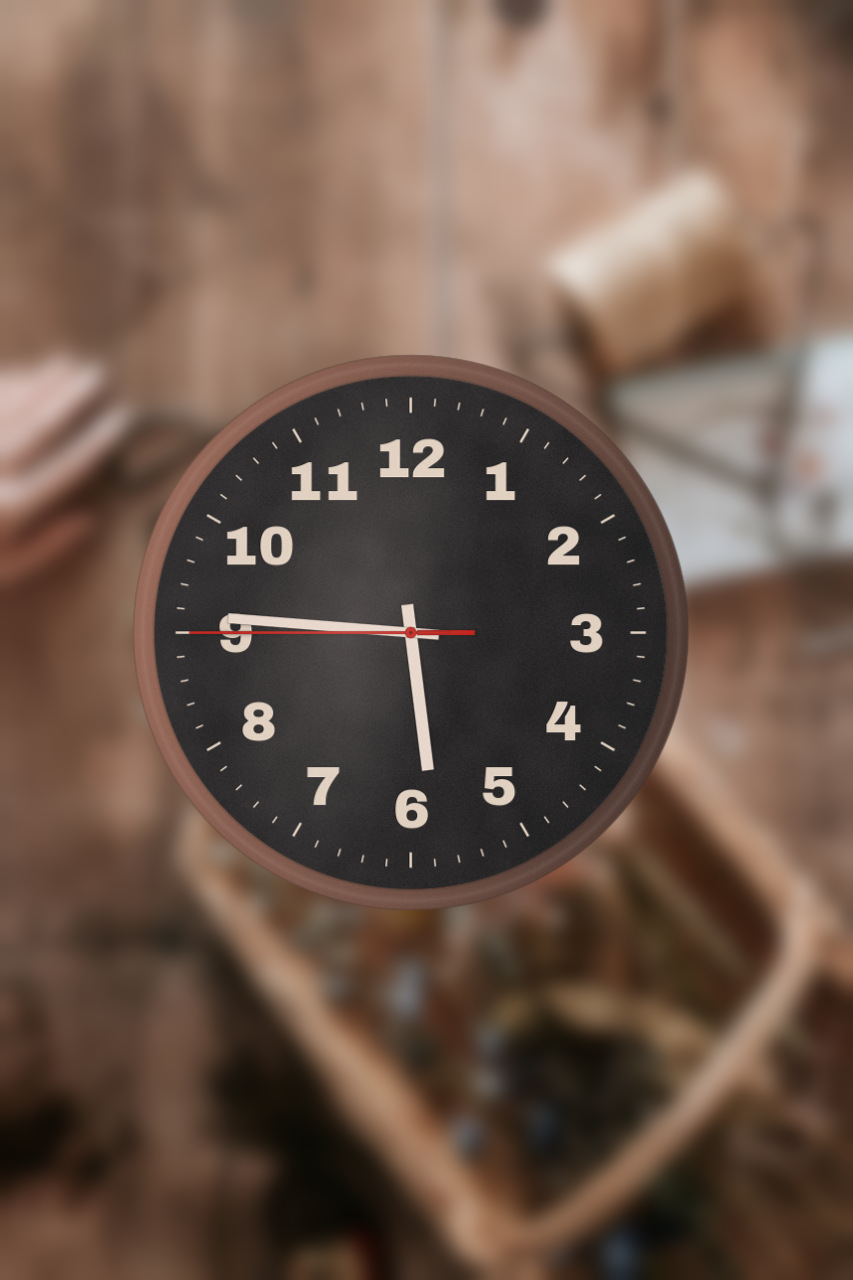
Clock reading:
5.45.45
